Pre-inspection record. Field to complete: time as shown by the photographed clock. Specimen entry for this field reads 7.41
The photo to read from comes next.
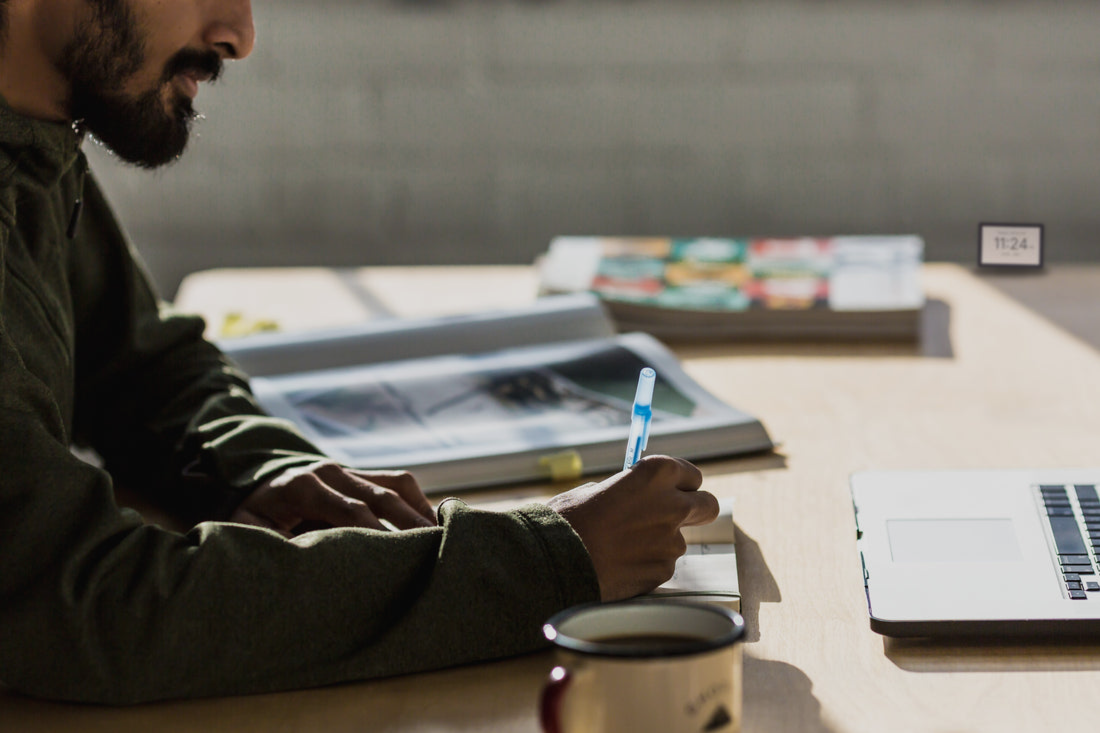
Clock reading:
11.24
